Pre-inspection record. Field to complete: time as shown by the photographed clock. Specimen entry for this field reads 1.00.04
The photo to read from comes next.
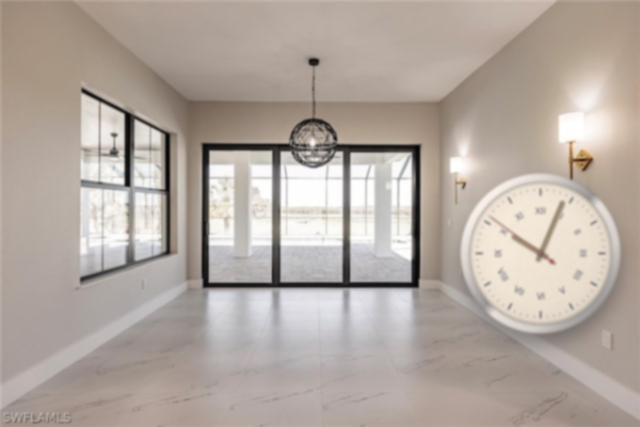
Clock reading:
10.03.51
